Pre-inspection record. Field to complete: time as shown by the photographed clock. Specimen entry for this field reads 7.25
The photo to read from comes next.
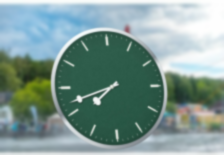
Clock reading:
7.42
